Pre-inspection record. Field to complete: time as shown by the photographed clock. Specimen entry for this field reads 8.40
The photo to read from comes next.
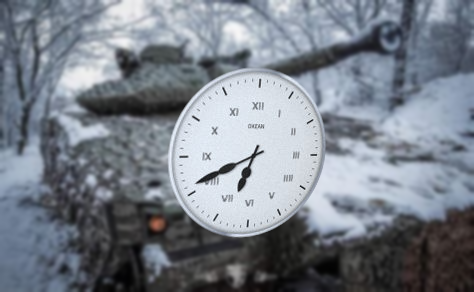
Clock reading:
6.41
